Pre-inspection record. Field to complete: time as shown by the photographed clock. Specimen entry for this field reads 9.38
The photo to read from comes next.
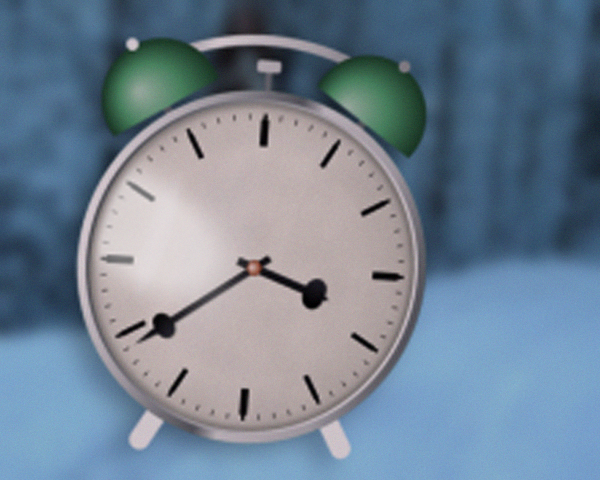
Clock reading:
3.39
